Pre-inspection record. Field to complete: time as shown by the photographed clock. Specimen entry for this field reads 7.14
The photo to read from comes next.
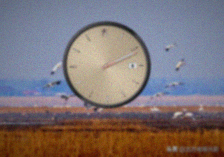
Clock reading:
2.11
